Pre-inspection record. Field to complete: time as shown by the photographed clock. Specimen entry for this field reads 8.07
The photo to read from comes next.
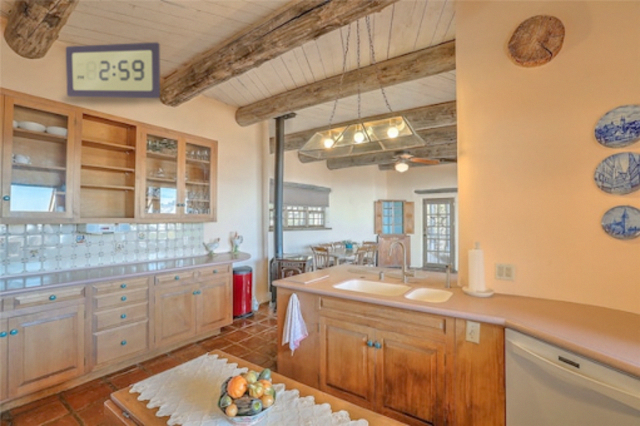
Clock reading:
2.59
